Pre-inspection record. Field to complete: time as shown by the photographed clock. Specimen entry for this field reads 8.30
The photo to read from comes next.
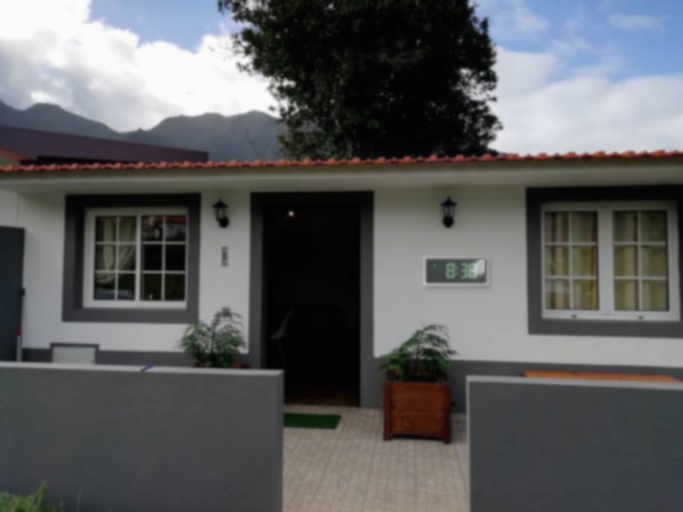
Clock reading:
8.38
